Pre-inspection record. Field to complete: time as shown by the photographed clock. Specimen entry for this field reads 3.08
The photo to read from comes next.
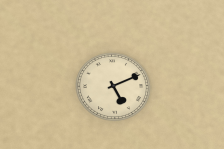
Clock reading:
5.11
